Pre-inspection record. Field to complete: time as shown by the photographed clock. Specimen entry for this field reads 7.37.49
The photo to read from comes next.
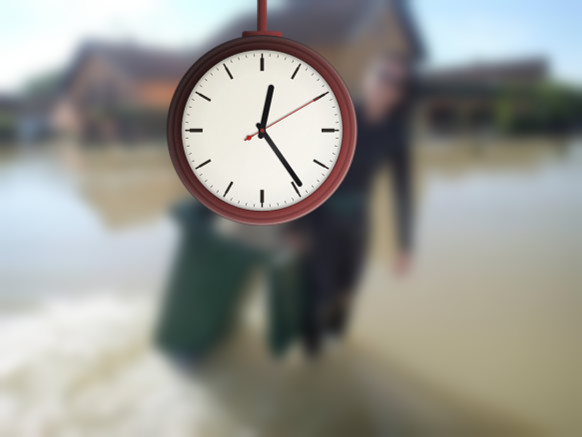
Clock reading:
12.24.10
